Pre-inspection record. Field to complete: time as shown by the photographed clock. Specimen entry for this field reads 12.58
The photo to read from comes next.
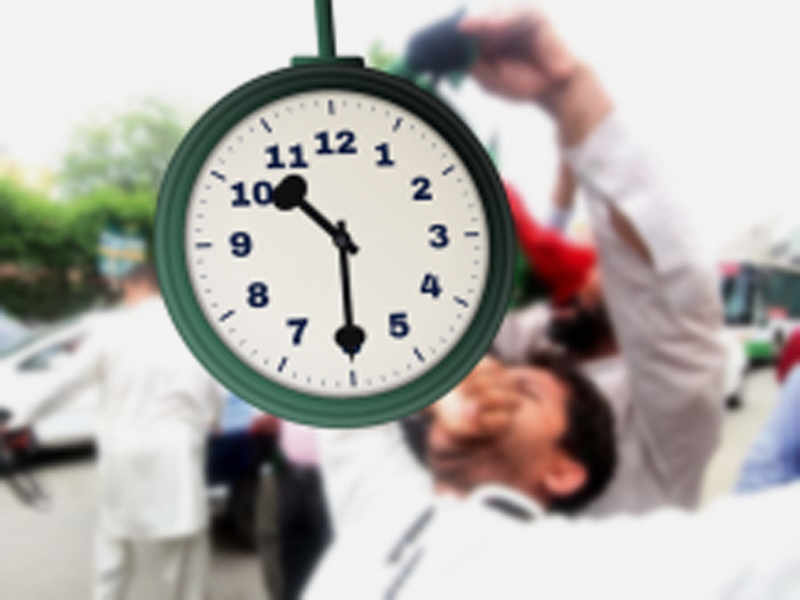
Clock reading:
10.30
